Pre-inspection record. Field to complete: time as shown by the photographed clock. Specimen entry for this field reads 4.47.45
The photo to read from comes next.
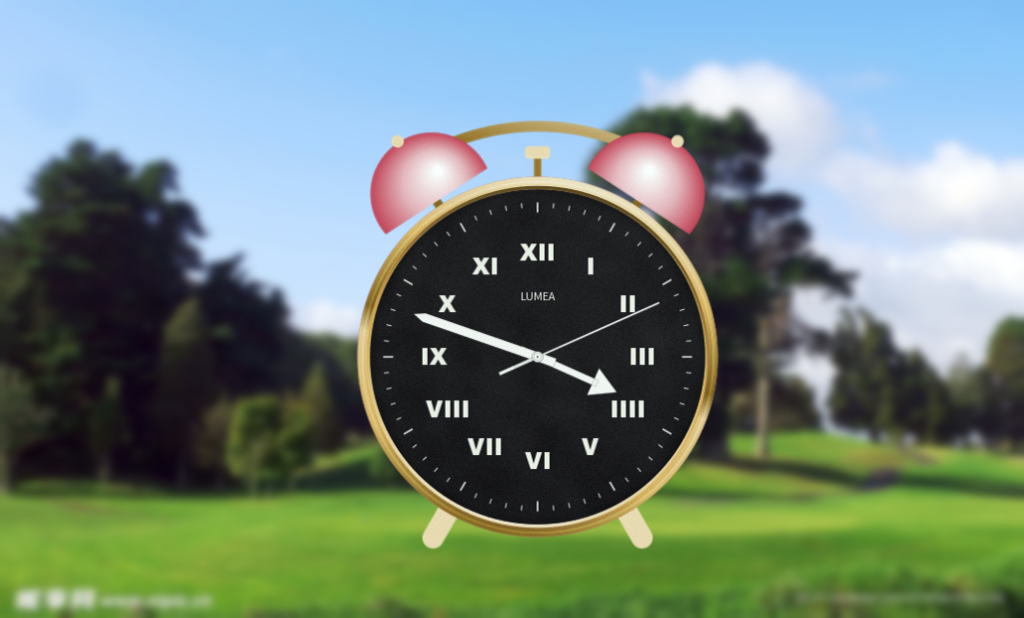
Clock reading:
3.48.11
